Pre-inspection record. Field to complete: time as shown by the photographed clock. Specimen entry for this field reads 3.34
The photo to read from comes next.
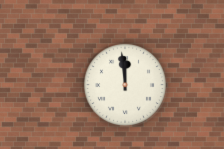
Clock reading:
11.59
